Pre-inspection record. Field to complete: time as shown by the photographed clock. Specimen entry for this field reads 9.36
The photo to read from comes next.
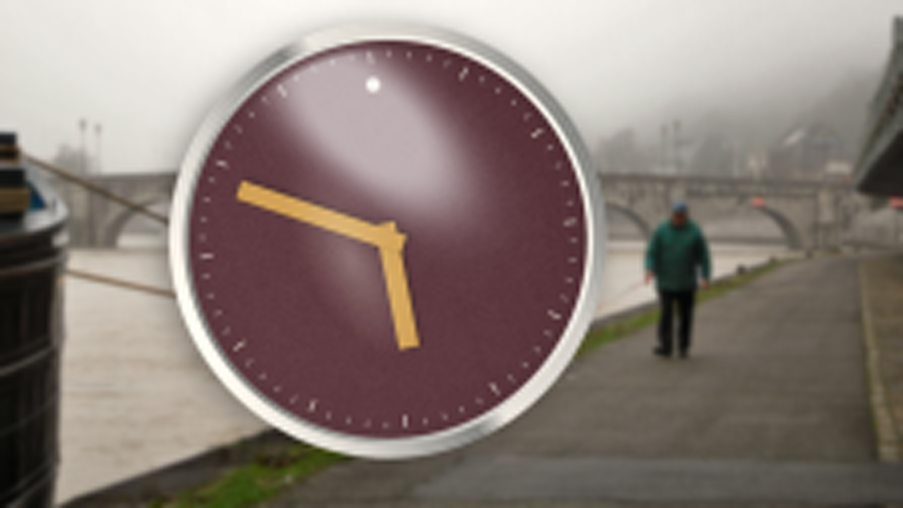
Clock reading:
5.49
